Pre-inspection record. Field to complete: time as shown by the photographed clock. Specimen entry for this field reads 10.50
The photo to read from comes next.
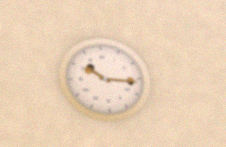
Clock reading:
10.16
